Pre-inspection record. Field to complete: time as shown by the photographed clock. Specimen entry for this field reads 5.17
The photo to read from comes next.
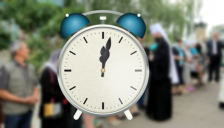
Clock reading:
12.02
